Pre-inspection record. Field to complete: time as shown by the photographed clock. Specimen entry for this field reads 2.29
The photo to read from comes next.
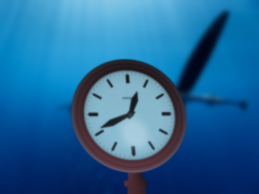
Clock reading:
12.41
